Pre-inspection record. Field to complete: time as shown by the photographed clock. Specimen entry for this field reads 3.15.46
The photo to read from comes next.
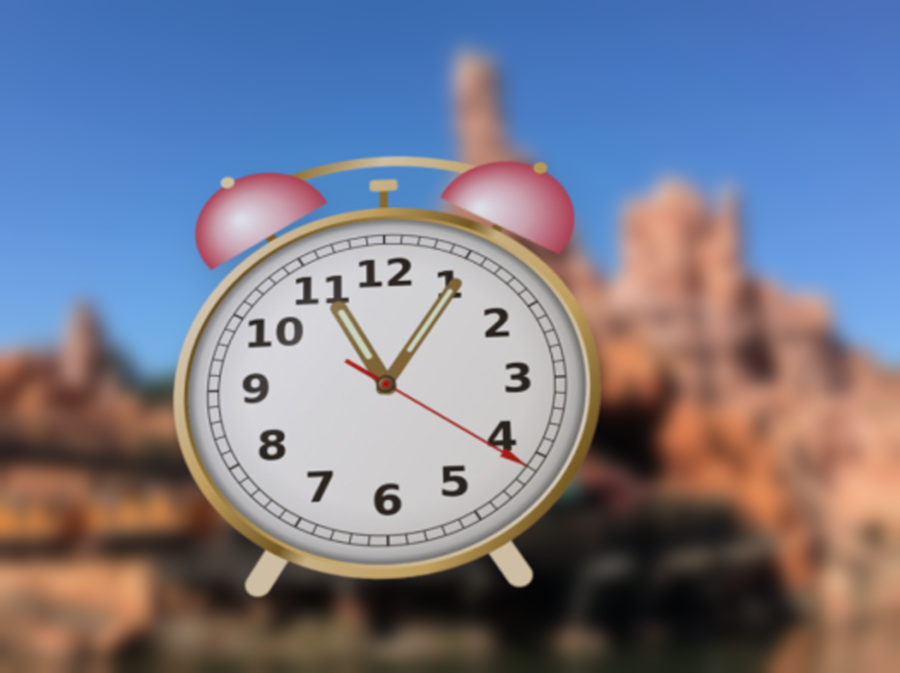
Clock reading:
11.05.21
